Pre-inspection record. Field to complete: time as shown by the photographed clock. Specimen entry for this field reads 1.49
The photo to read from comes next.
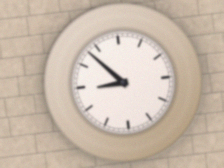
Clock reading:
8.53
